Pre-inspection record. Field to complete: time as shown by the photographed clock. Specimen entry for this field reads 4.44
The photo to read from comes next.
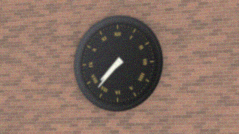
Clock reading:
7.37
